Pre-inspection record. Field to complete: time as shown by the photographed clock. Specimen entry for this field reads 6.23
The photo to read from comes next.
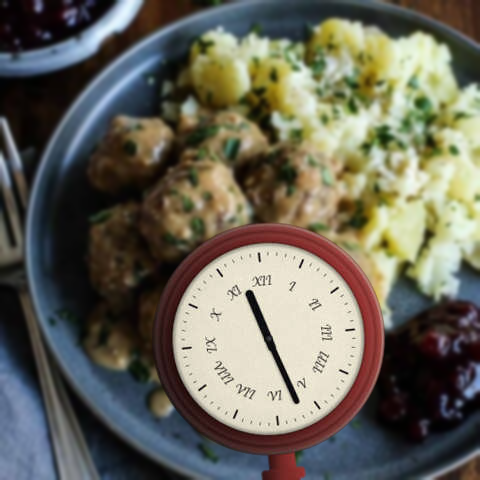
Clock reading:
11.27
